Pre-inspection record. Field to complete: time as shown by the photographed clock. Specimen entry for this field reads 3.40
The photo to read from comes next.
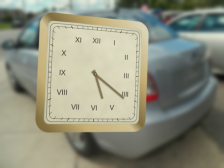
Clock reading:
5.21
